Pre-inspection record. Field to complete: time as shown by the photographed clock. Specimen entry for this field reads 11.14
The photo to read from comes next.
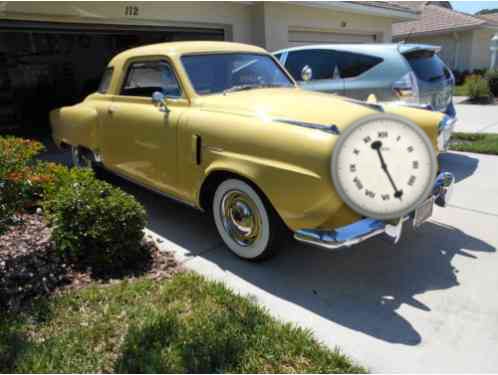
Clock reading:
11.26
